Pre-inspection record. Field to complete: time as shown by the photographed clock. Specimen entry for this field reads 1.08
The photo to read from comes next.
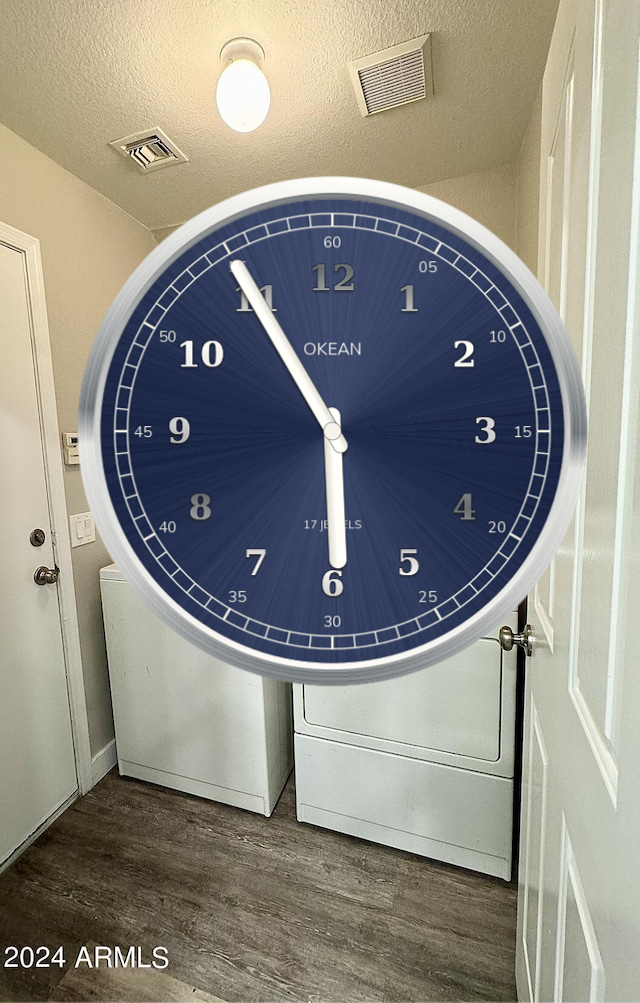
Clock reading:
5.55
